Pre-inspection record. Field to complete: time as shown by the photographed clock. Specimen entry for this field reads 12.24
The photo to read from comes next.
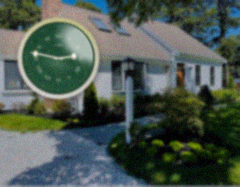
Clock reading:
2.47
